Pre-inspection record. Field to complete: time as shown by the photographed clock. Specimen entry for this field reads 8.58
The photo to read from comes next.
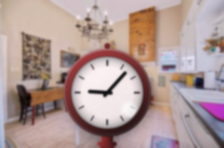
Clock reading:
9.07
